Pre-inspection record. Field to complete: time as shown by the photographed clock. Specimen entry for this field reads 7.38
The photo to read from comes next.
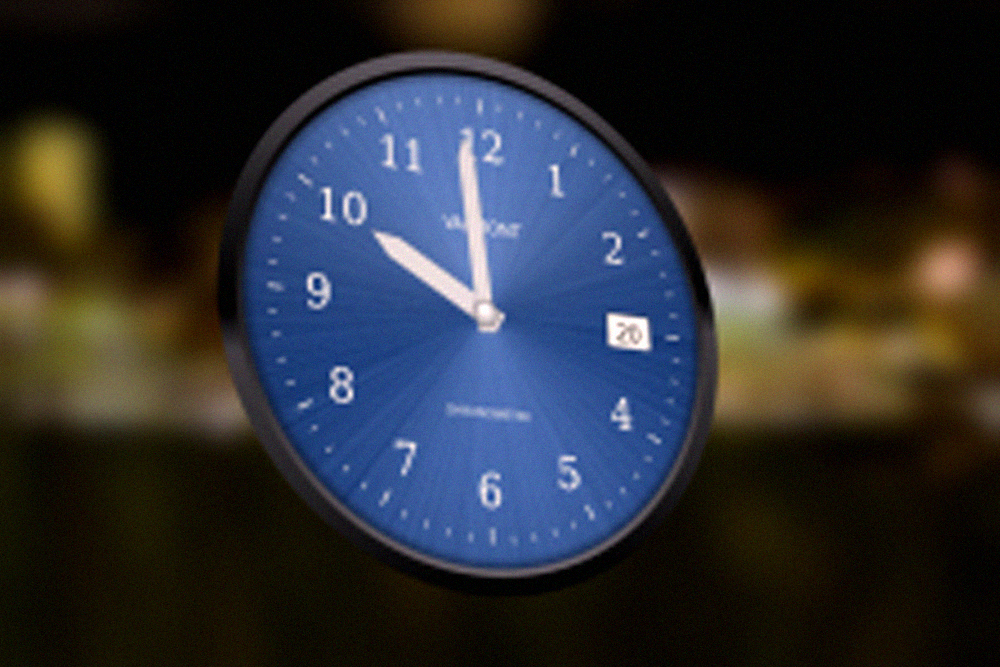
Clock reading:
9.59
